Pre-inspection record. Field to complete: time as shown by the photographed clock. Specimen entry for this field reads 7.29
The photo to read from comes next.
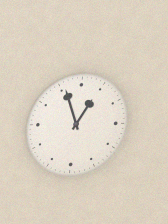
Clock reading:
12.56
